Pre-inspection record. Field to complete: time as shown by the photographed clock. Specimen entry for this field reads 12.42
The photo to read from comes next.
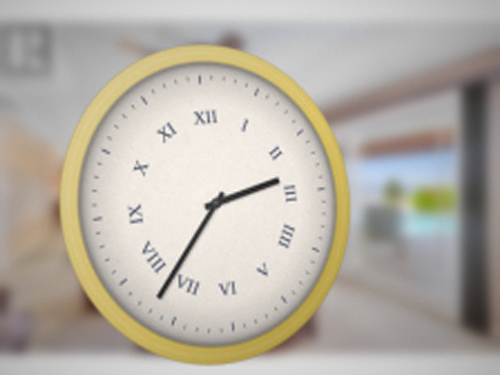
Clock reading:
2.37
